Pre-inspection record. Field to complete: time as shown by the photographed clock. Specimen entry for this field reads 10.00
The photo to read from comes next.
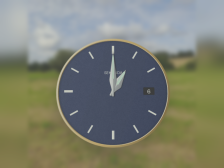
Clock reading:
1.00
